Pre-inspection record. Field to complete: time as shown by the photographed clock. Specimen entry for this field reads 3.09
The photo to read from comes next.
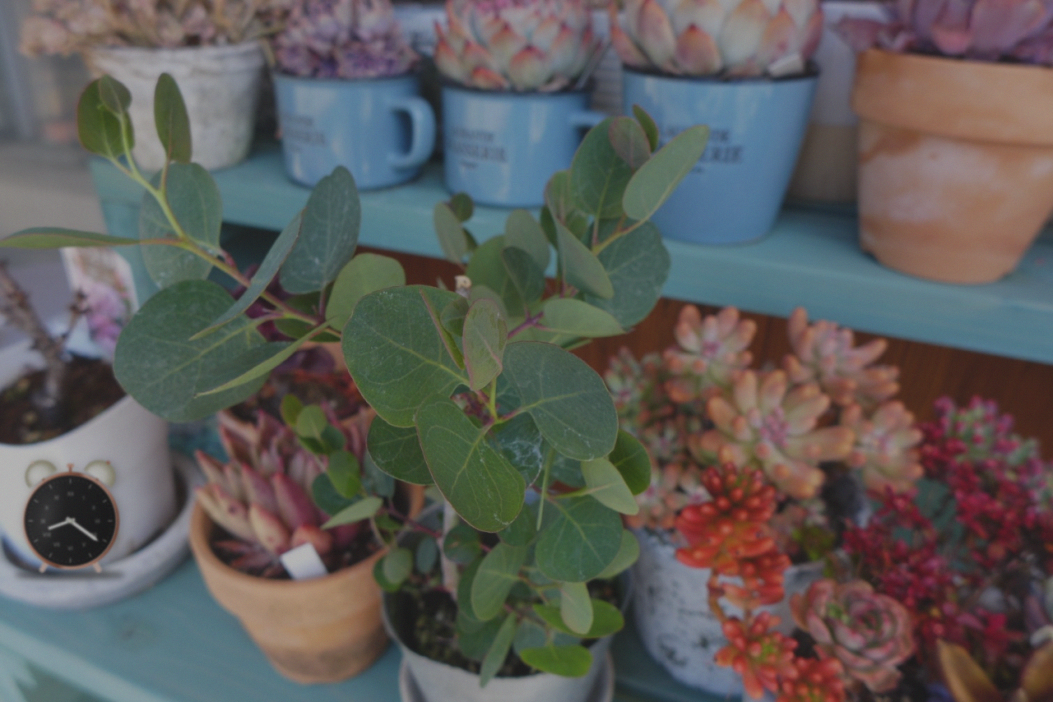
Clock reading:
8.21
